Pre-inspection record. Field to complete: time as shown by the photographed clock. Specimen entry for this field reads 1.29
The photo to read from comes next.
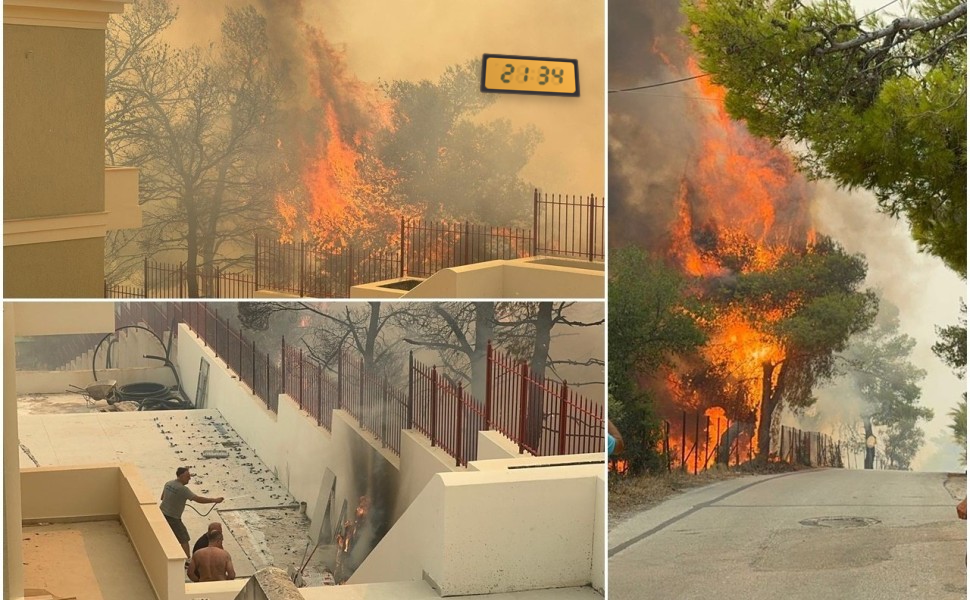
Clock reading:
21.34
